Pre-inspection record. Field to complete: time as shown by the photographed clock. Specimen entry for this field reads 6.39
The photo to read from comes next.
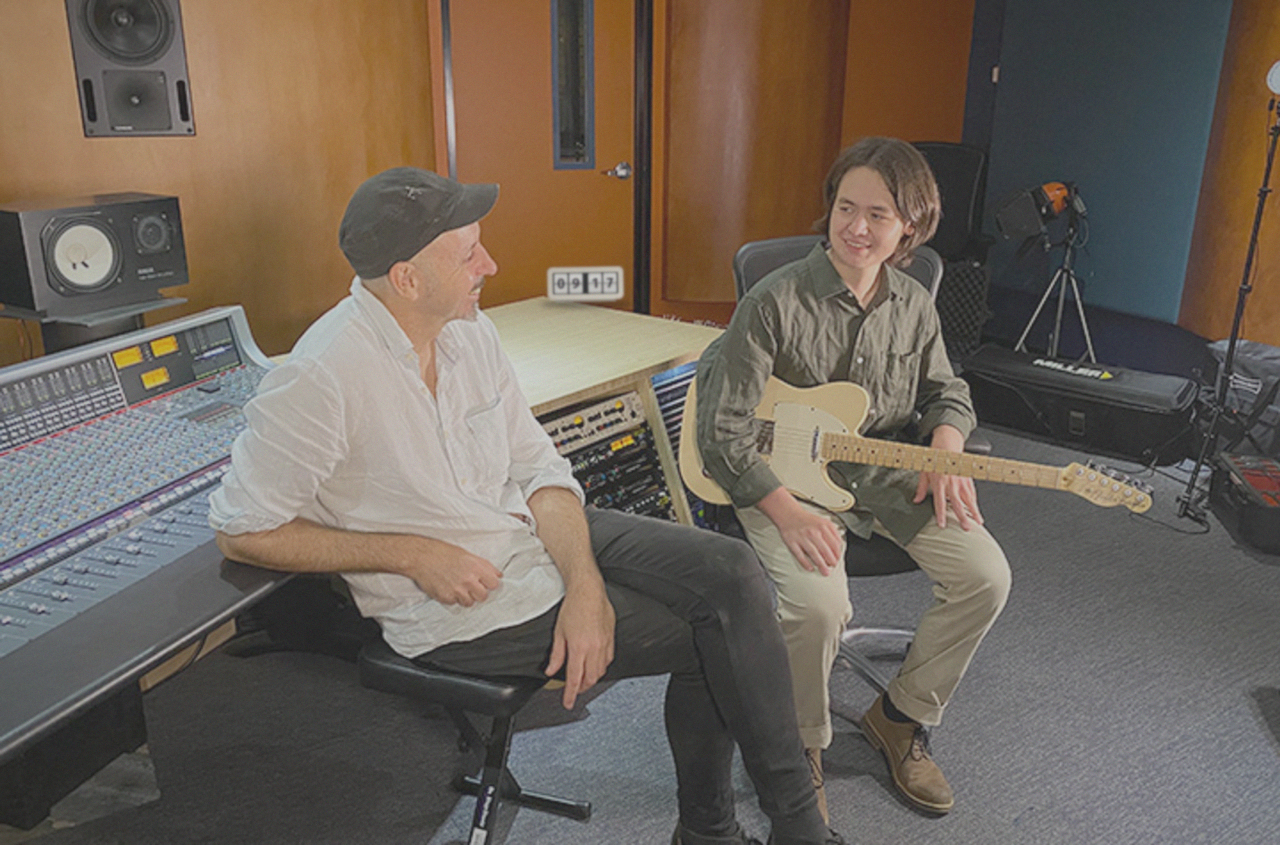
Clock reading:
9.17
